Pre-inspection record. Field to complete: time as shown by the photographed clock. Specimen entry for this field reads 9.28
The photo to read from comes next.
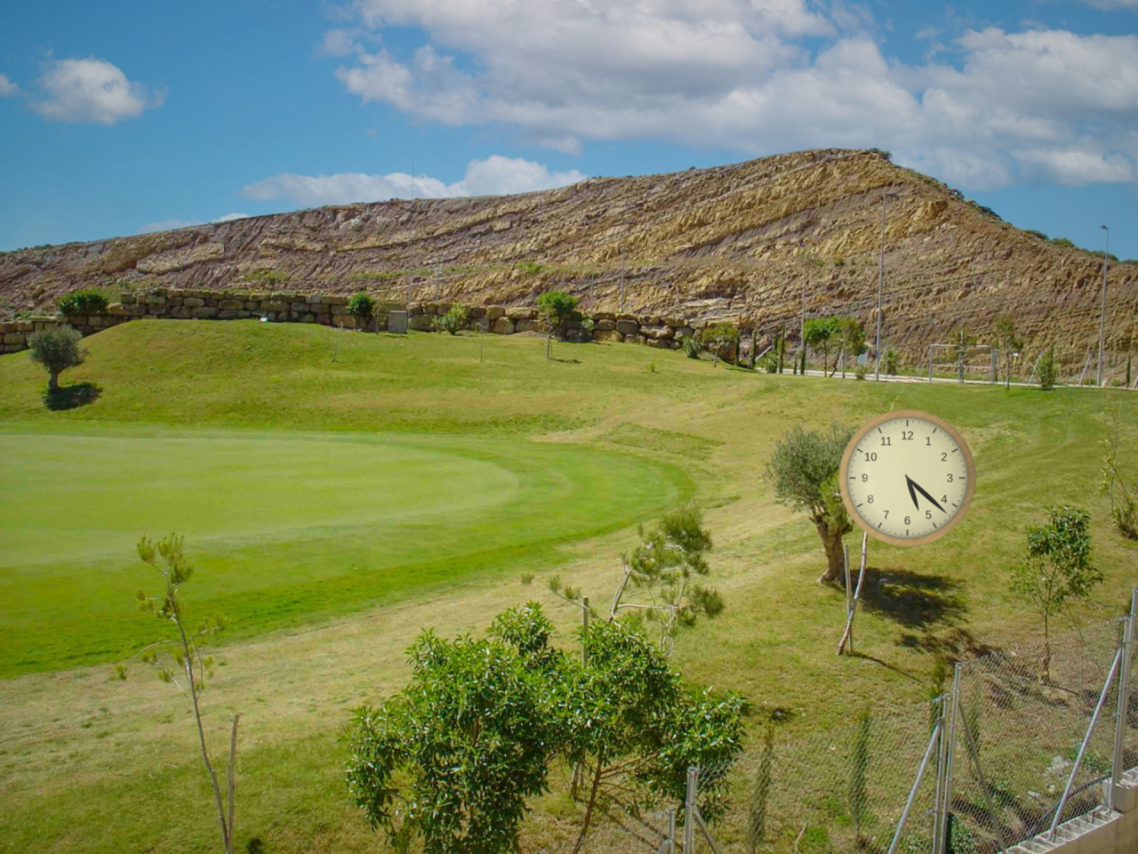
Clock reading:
5.22
